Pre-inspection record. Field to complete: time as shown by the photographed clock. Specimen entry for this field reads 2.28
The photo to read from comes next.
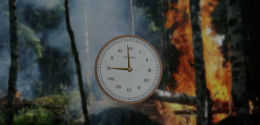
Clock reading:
8.59
